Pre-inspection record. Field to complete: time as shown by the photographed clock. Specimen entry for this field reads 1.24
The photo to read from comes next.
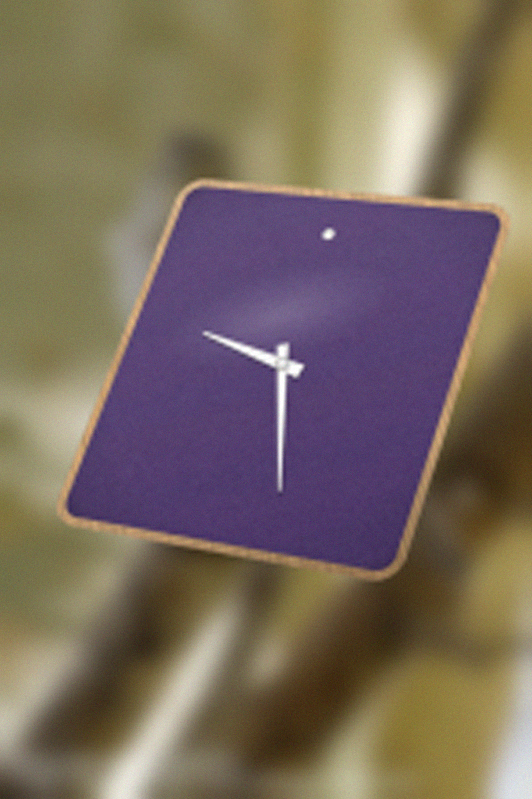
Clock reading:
9.27
